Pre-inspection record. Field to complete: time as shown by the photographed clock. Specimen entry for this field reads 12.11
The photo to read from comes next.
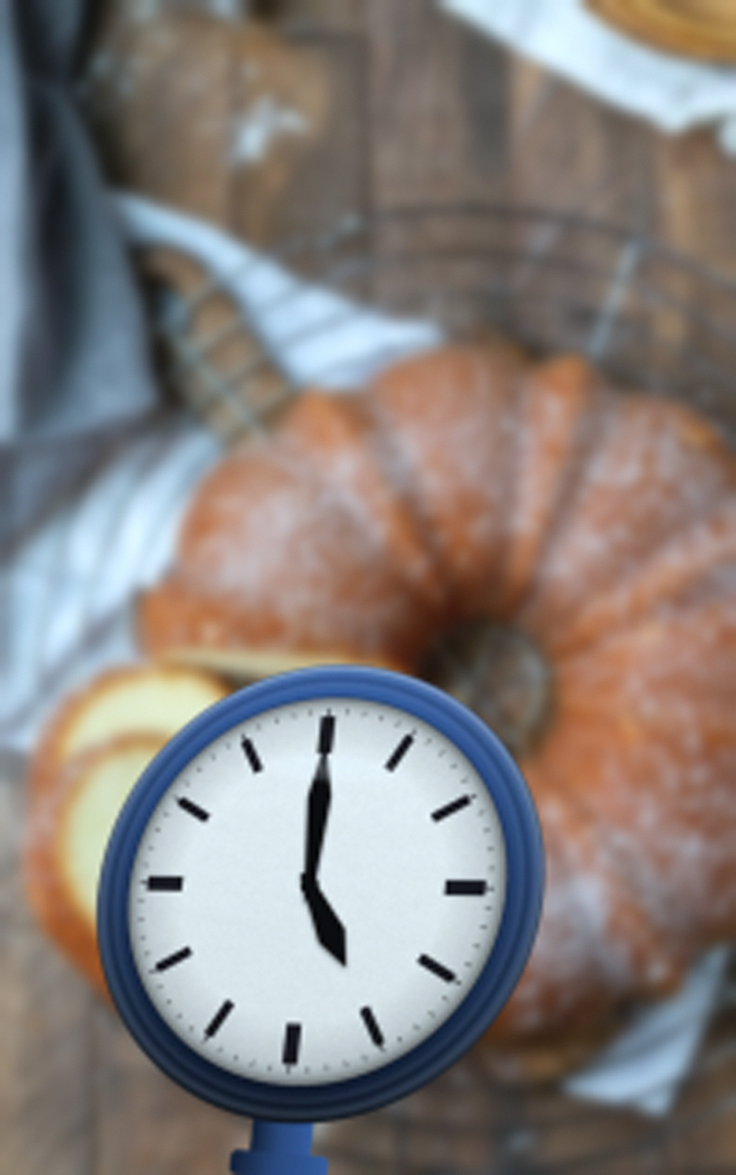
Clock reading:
5.00
